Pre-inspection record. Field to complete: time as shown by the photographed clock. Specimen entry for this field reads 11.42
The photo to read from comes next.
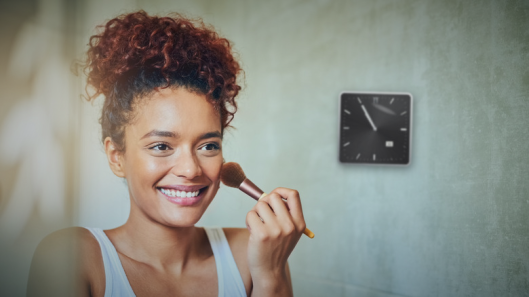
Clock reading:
10.55
